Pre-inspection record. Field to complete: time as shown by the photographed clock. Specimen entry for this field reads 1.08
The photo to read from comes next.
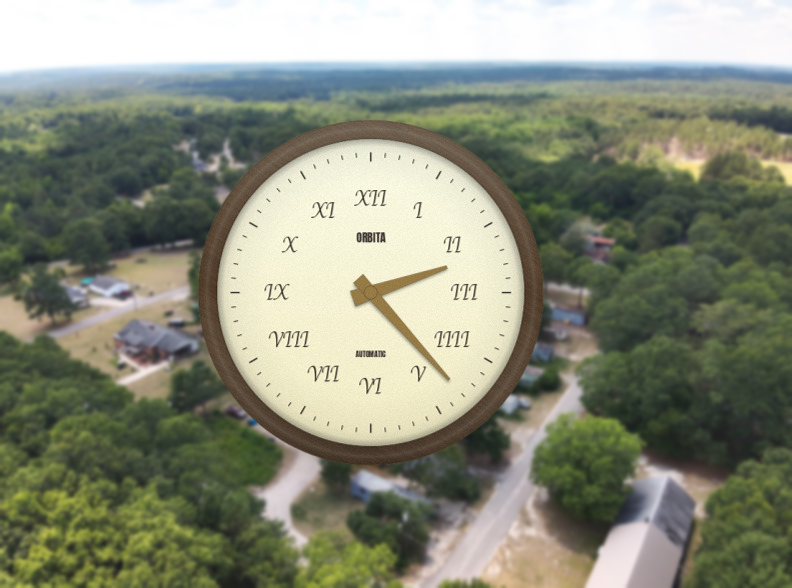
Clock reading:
2.23
